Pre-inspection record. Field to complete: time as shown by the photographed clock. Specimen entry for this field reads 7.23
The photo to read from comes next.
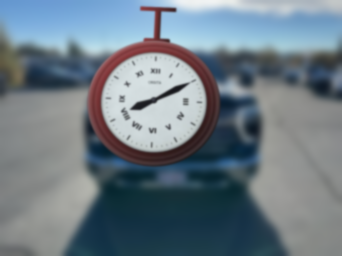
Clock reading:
8.10
